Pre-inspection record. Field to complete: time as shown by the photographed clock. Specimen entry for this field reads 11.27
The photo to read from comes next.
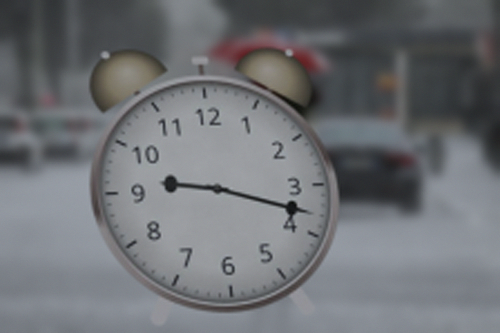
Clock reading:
9.18
